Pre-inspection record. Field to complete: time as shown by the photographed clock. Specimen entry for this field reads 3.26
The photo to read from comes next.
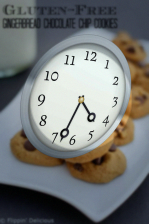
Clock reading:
4.33
